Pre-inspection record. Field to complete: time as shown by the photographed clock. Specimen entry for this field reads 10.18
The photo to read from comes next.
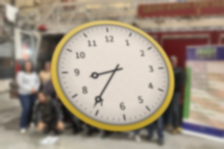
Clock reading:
8.36
